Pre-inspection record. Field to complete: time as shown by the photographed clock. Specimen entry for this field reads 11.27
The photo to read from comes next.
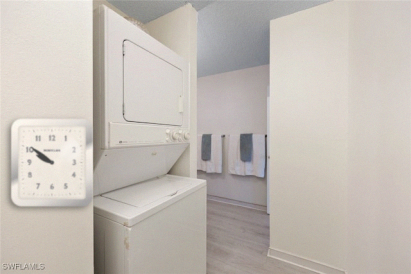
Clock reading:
9.51
